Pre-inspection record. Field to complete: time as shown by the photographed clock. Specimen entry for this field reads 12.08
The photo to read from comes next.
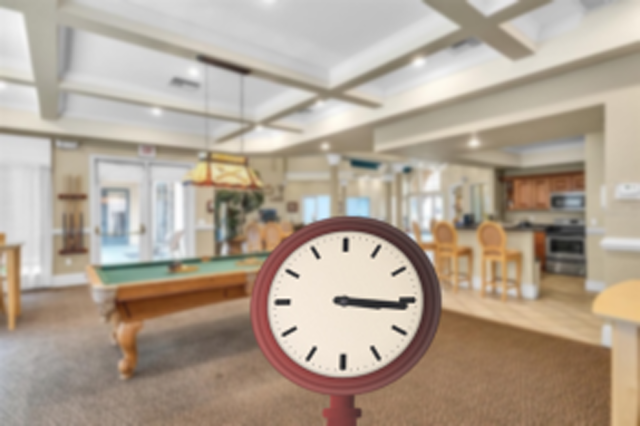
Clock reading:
3.16
